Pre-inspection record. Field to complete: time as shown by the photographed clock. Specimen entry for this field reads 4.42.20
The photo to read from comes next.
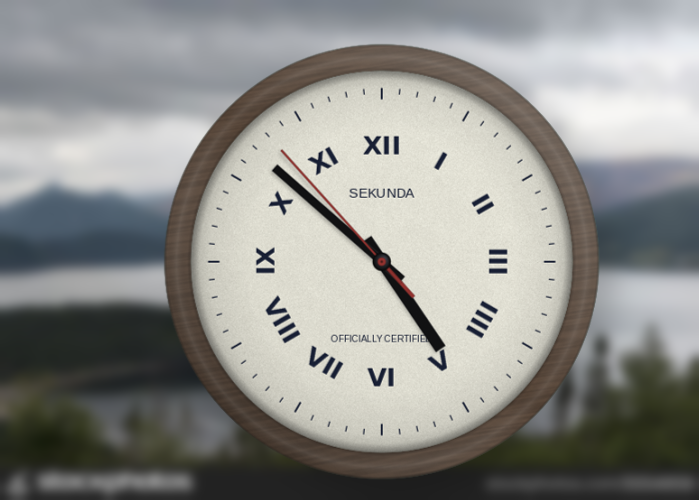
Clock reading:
4.51.53
